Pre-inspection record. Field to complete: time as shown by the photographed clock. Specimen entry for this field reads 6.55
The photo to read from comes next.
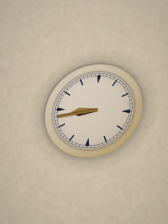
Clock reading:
8.43
